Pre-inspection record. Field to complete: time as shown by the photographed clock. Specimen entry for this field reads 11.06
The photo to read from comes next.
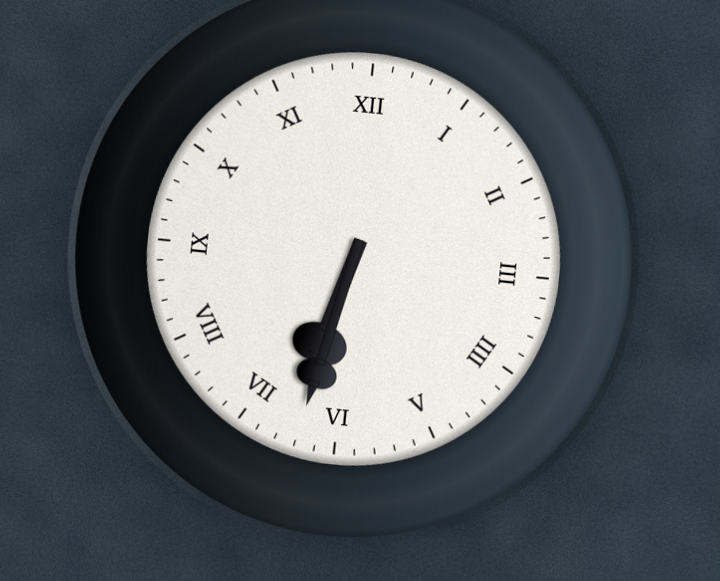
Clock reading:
6.32
